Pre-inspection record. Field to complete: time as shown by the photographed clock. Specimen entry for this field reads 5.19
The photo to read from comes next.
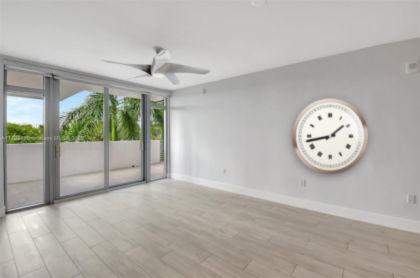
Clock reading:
1.43
